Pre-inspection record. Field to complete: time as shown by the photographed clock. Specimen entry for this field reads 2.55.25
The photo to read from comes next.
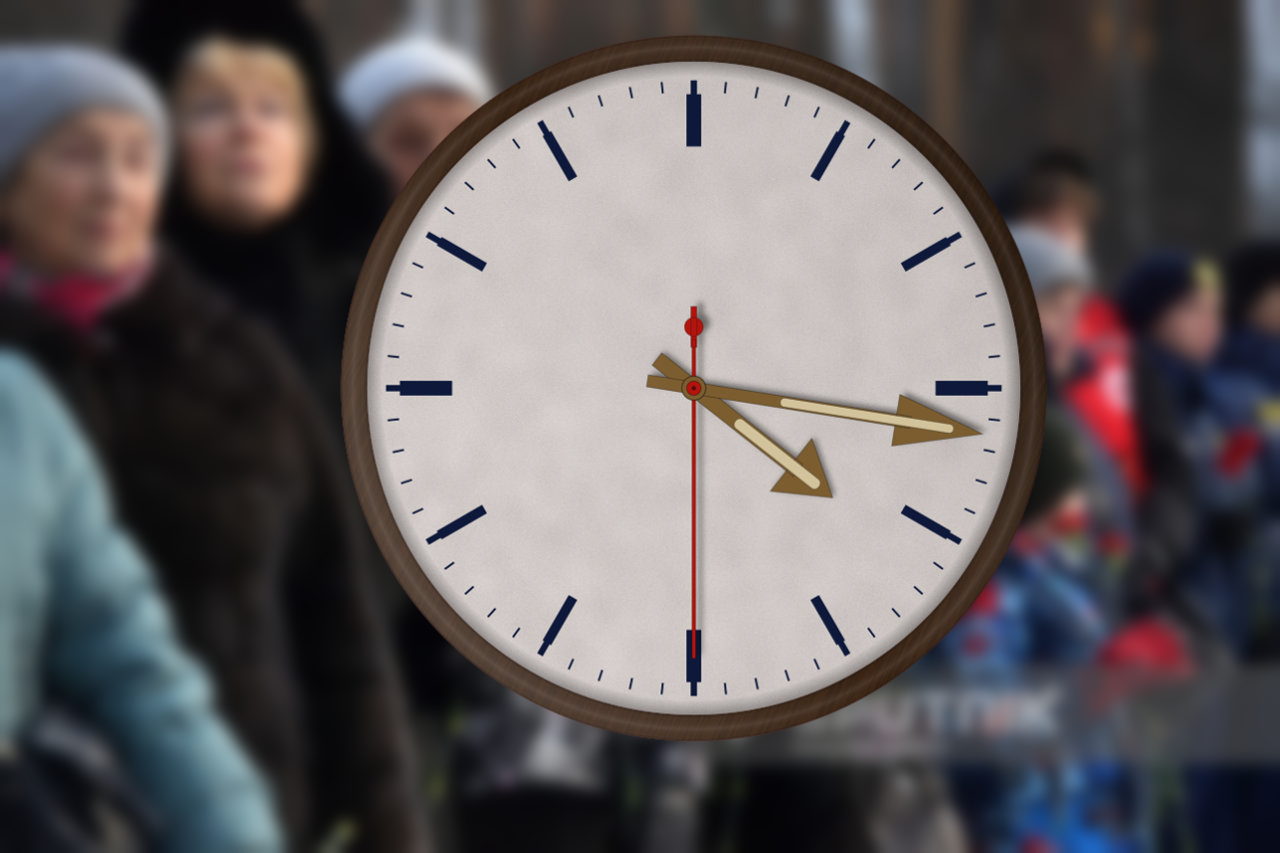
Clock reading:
4.16.30
